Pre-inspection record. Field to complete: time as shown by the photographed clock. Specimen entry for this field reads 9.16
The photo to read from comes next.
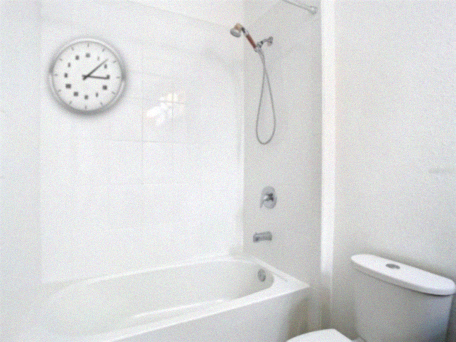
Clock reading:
3.08
